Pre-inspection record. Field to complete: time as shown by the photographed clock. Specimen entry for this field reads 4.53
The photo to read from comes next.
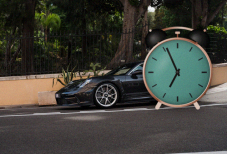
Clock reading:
6.56
